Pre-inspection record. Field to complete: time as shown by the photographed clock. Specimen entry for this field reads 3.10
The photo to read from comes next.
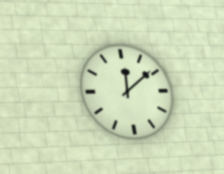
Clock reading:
12.09
